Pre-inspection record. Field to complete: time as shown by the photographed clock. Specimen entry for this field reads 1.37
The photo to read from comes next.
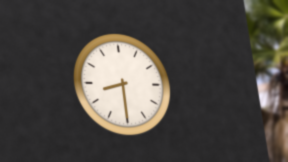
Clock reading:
8.30
